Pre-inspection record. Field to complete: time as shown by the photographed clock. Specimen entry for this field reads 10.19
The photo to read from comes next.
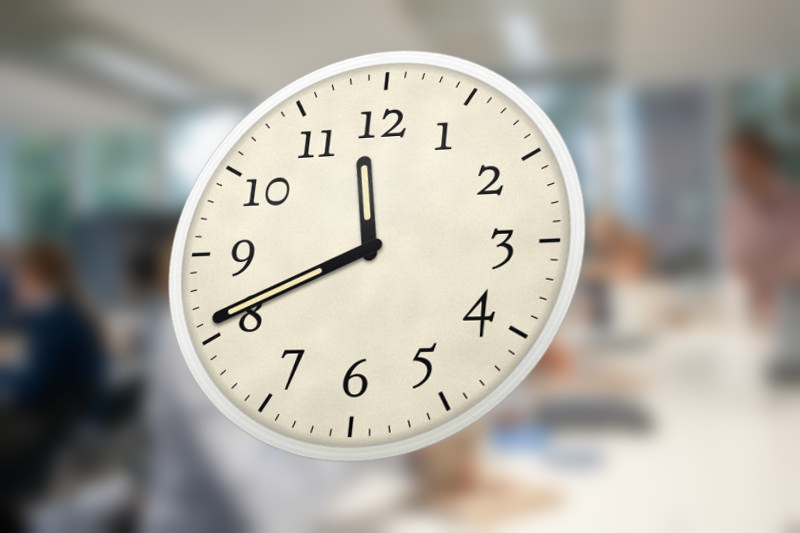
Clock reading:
11.41
